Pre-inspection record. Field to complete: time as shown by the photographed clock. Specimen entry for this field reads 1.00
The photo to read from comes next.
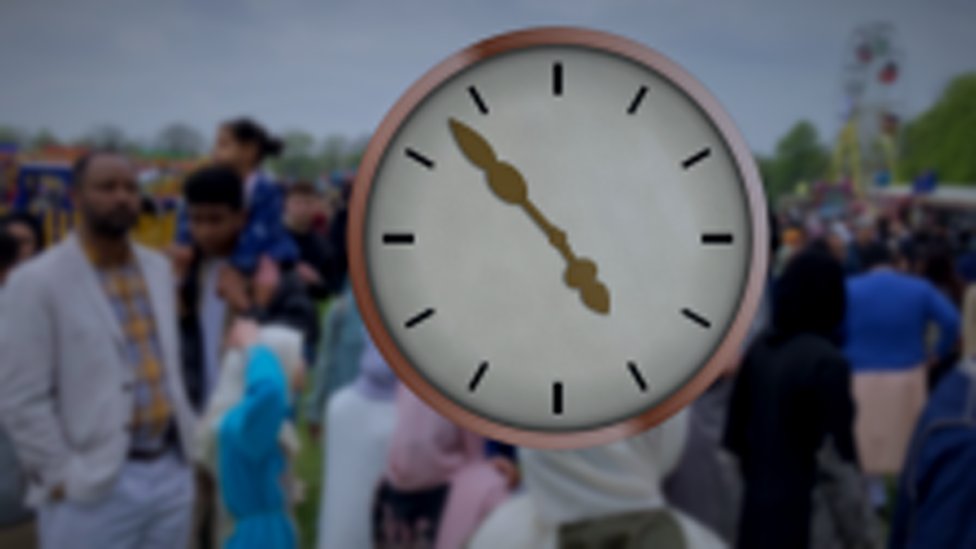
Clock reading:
4.53
